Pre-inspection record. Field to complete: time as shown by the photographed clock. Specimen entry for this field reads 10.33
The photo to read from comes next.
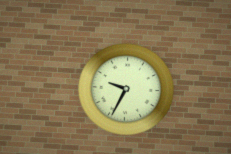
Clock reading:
9.34
